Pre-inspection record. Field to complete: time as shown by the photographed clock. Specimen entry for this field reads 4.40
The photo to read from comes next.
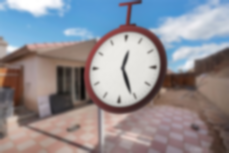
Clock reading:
12.26
